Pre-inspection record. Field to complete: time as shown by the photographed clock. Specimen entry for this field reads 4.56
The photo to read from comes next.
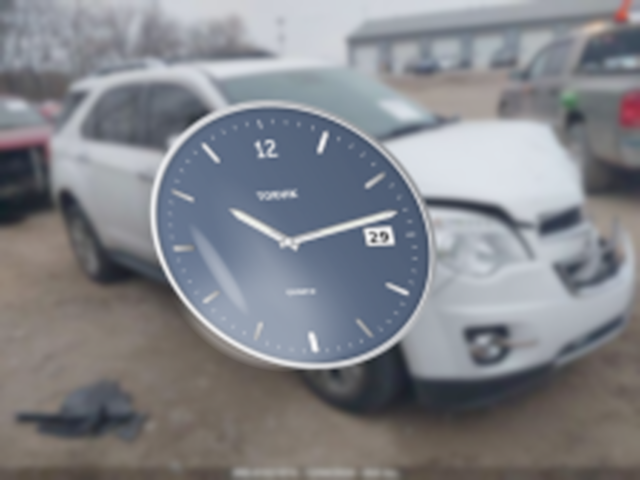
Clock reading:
10.13
